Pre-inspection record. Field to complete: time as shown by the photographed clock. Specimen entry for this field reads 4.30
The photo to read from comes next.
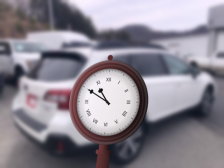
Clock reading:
10.50
